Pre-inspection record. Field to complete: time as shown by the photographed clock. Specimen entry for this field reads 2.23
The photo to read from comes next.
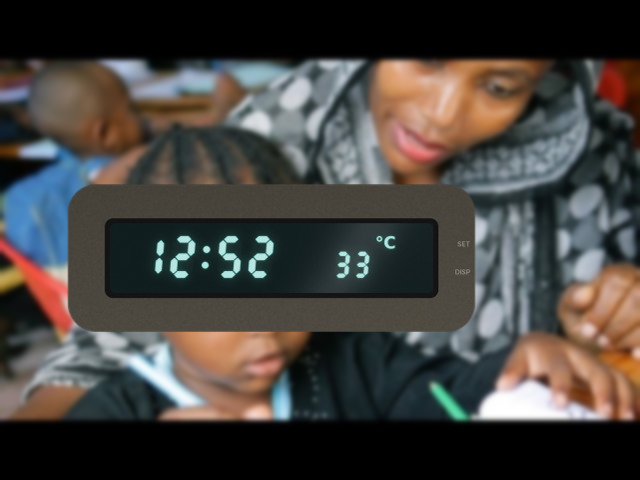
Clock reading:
12.52
